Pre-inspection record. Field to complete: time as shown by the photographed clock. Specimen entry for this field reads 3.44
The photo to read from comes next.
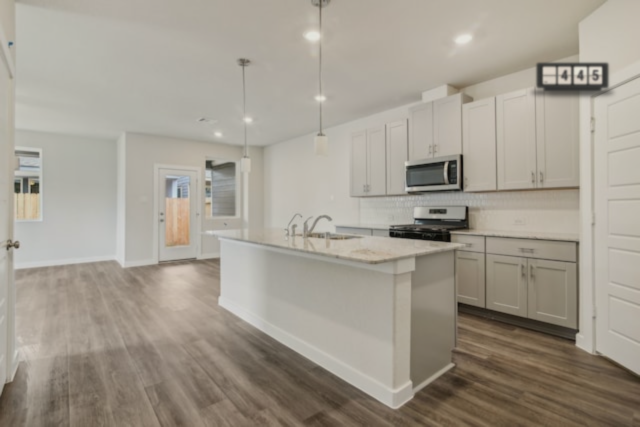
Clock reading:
4.45
